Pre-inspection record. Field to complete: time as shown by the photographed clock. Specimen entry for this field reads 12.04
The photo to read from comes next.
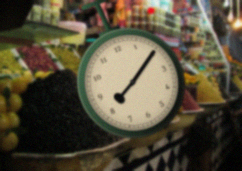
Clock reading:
8.10
